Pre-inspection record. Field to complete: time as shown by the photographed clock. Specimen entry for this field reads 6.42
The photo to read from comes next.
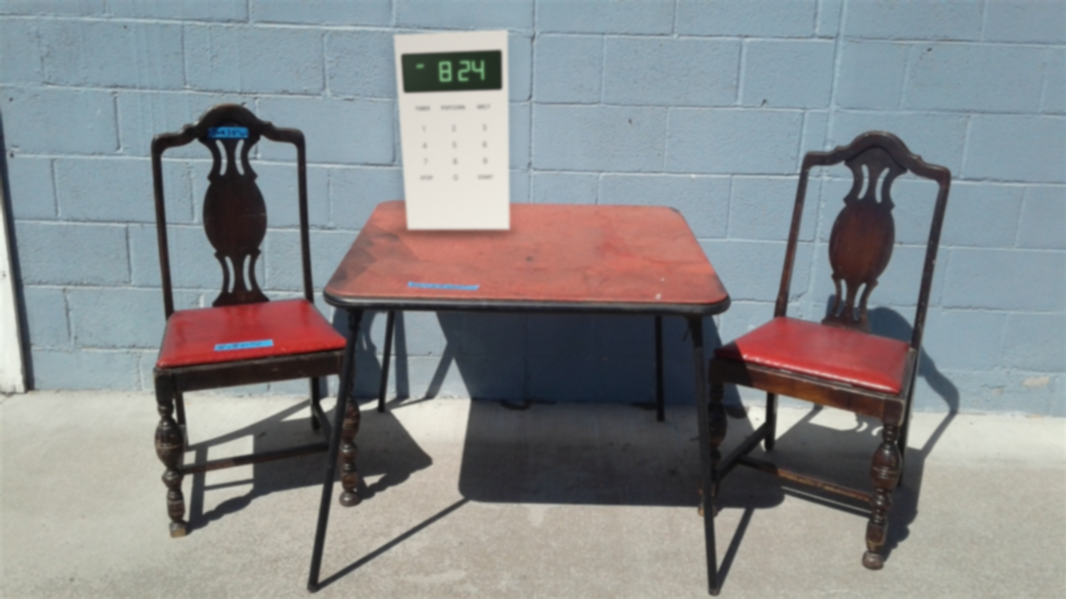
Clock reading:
8.24
